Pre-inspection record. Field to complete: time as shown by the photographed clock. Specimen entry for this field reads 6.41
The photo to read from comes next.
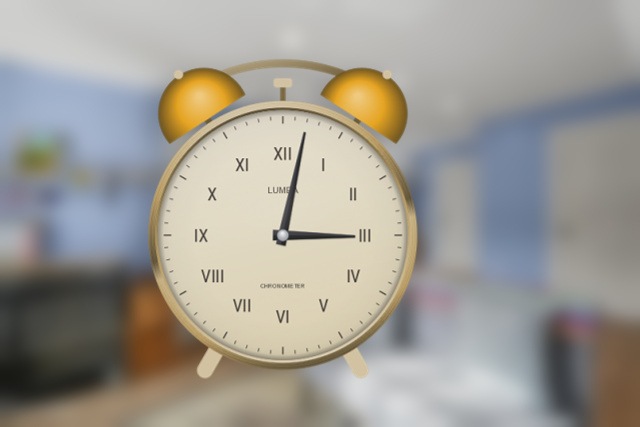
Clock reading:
3.02
